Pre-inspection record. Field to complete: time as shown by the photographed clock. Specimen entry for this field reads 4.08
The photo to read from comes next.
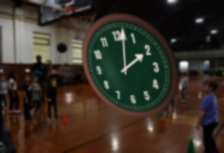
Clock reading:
2.02
